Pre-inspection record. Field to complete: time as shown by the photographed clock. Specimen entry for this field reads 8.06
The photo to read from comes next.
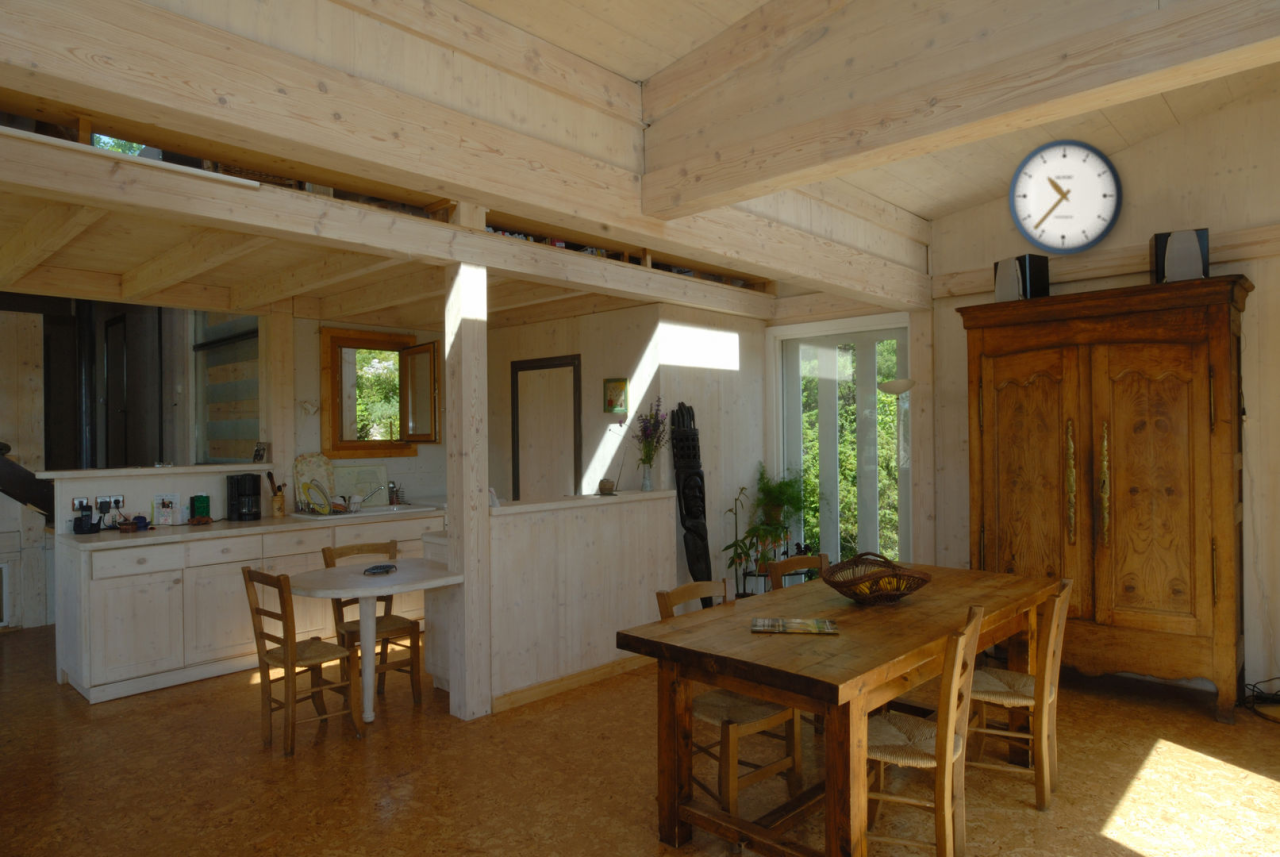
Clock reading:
10.37
